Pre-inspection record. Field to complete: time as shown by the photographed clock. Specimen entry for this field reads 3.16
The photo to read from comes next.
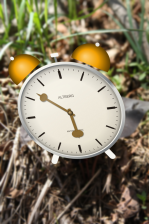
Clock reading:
5.52
